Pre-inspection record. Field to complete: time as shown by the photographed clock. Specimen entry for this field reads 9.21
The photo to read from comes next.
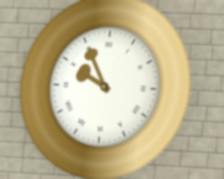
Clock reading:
9.55
